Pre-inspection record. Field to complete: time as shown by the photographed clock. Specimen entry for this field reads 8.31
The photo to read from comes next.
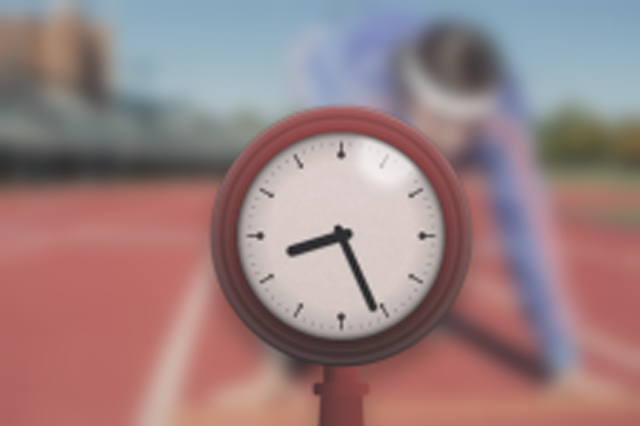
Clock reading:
8.26
